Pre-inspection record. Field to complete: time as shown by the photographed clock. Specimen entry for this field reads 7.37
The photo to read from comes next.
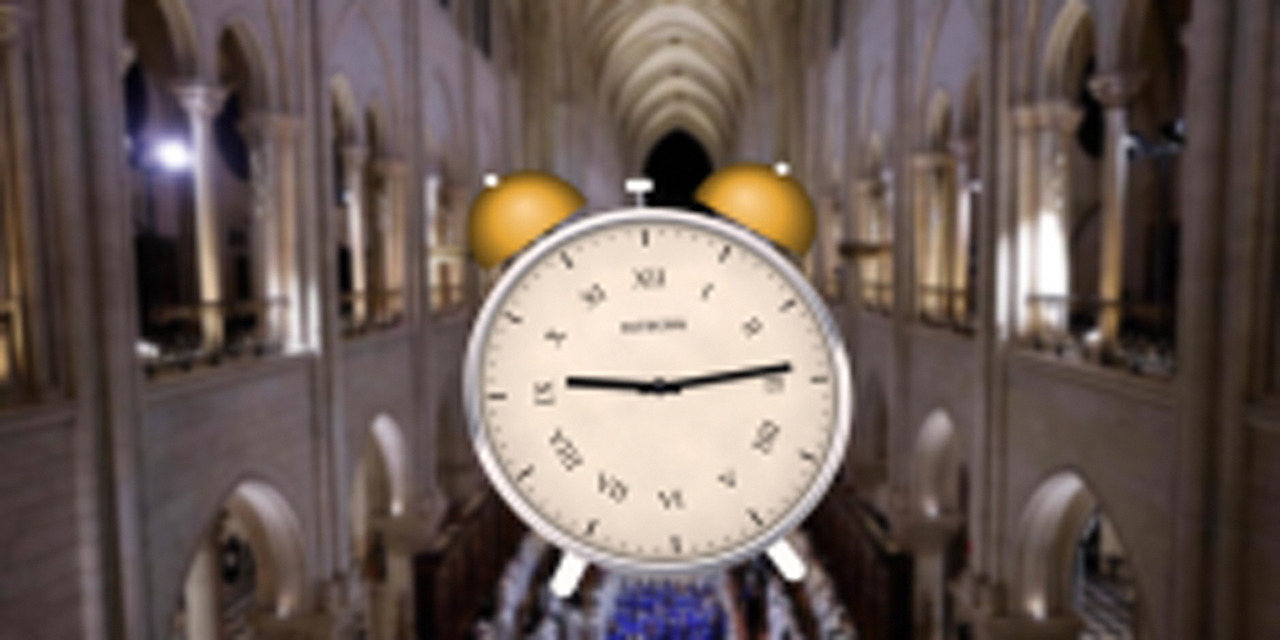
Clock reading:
9.14
